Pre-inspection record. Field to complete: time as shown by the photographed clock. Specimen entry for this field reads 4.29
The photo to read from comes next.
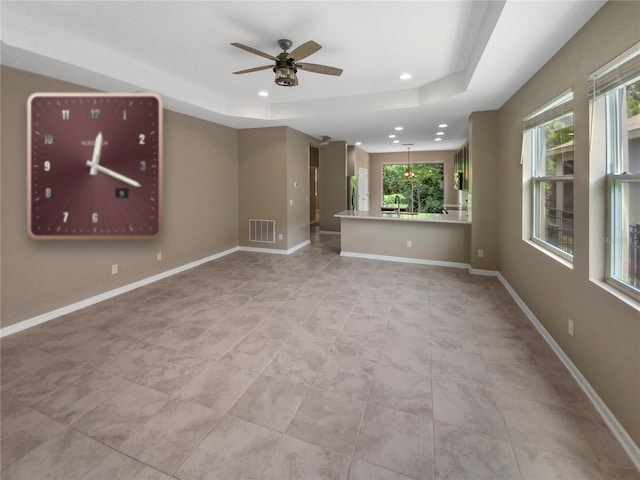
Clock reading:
12.19
